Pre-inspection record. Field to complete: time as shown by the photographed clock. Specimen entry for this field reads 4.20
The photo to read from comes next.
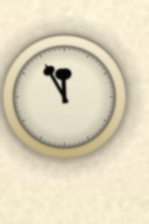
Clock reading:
11.55
